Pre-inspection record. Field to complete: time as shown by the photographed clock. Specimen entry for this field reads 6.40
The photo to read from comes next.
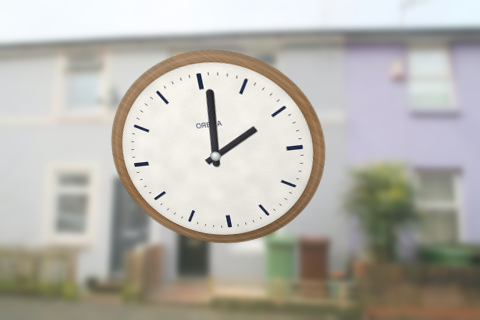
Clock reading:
2.01
